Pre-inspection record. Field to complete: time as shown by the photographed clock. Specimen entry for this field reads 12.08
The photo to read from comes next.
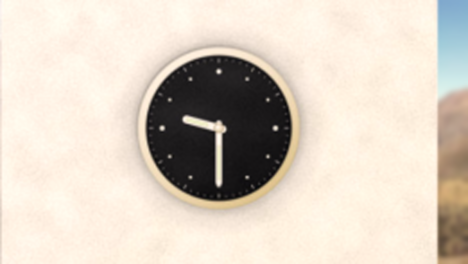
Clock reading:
9.30
